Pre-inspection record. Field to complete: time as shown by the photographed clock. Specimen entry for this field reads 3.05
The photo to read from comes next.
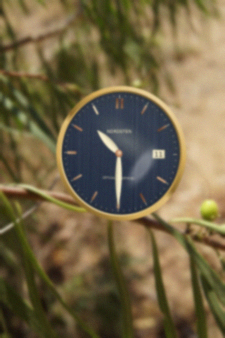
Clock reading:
10.30
